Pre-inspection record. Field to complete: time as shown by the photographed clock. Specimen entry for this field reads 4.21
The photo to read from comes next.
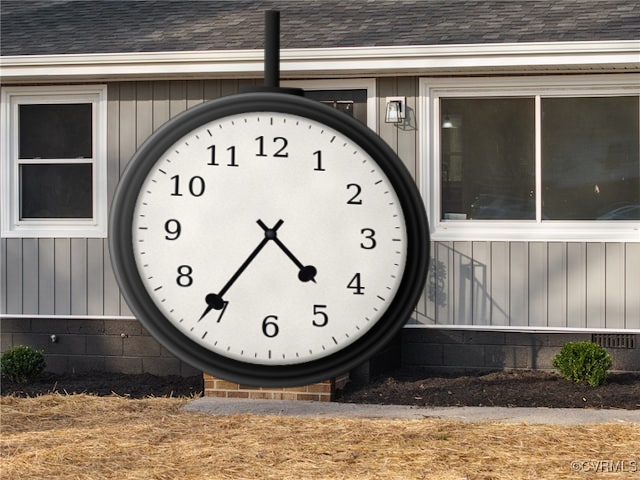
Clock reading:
4.36
